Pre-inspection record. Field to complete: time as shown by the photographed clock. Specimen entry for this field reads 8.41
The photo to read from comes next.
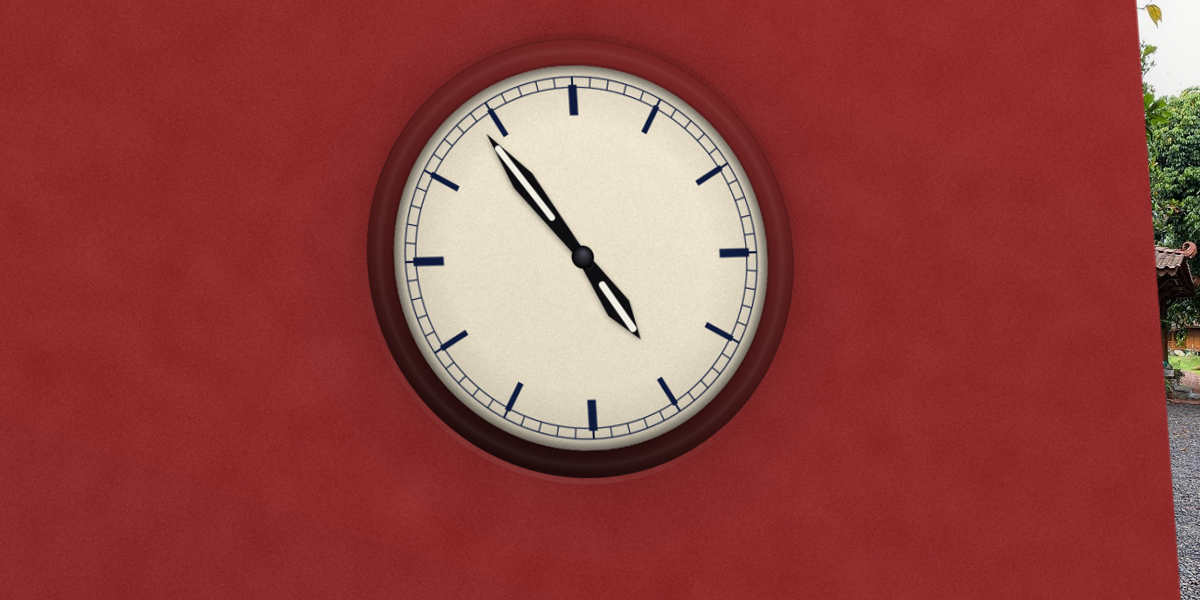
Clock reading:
4.54
